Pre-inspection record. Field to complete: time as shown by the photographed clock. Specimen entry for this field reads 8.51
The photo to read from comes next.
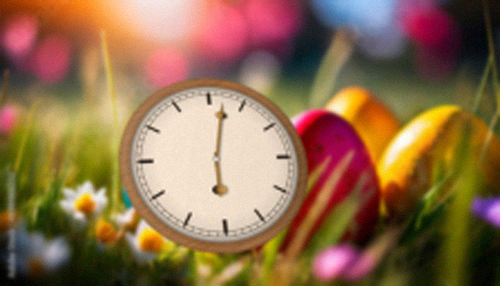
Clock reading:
6.02
